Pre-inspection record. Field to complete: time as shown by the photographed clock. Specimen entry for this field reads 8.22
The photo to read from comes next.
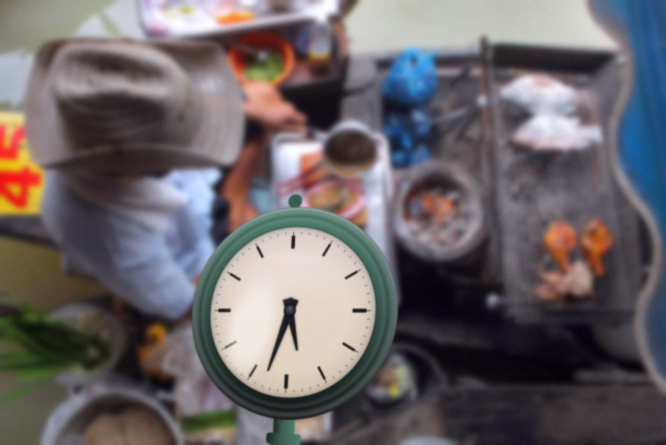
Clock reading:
5.33
